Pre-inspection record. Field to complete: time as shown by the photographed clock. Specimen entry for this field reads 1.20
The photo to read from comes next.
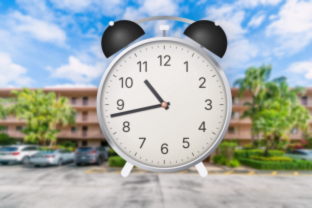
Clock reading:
10.43
